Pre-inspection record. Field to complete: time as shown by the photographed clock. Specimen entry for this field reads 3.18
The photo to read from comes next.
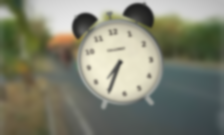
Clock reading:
7.35
